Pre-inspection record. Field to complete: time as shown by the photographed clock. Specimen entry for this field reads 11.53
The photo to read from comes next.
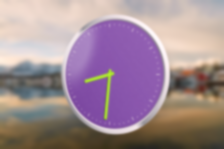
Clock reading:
8.31
